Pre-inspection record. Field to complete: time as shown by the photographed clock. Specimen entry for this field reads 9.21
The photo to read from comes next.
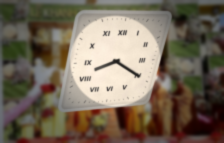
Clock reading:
8.20
